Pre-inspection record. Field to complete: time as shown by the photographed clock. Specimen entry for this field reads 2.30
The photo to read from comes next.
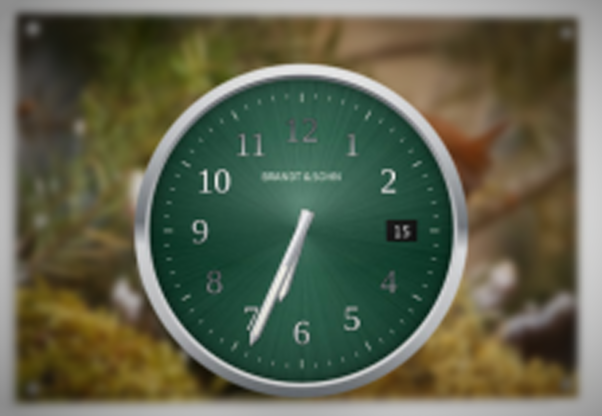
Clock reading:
6.34
